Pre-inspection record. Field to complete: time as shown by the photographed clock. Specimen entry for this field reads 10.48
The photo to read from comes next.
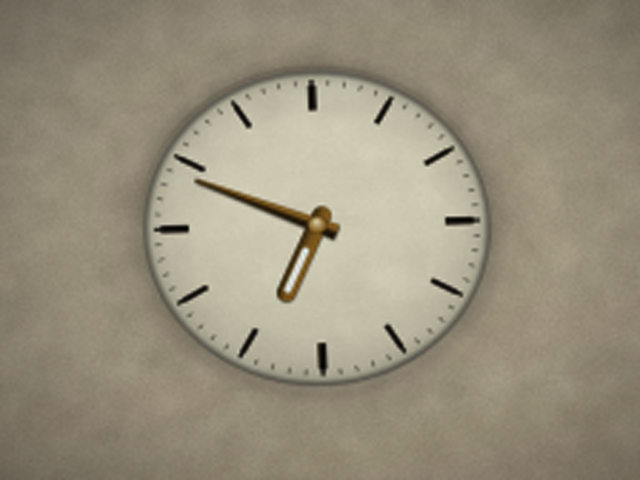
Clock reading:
6.49
